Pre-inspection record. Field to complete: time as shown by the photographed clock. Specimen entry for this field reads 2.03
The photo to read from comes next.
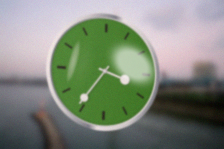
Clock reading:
3.36
